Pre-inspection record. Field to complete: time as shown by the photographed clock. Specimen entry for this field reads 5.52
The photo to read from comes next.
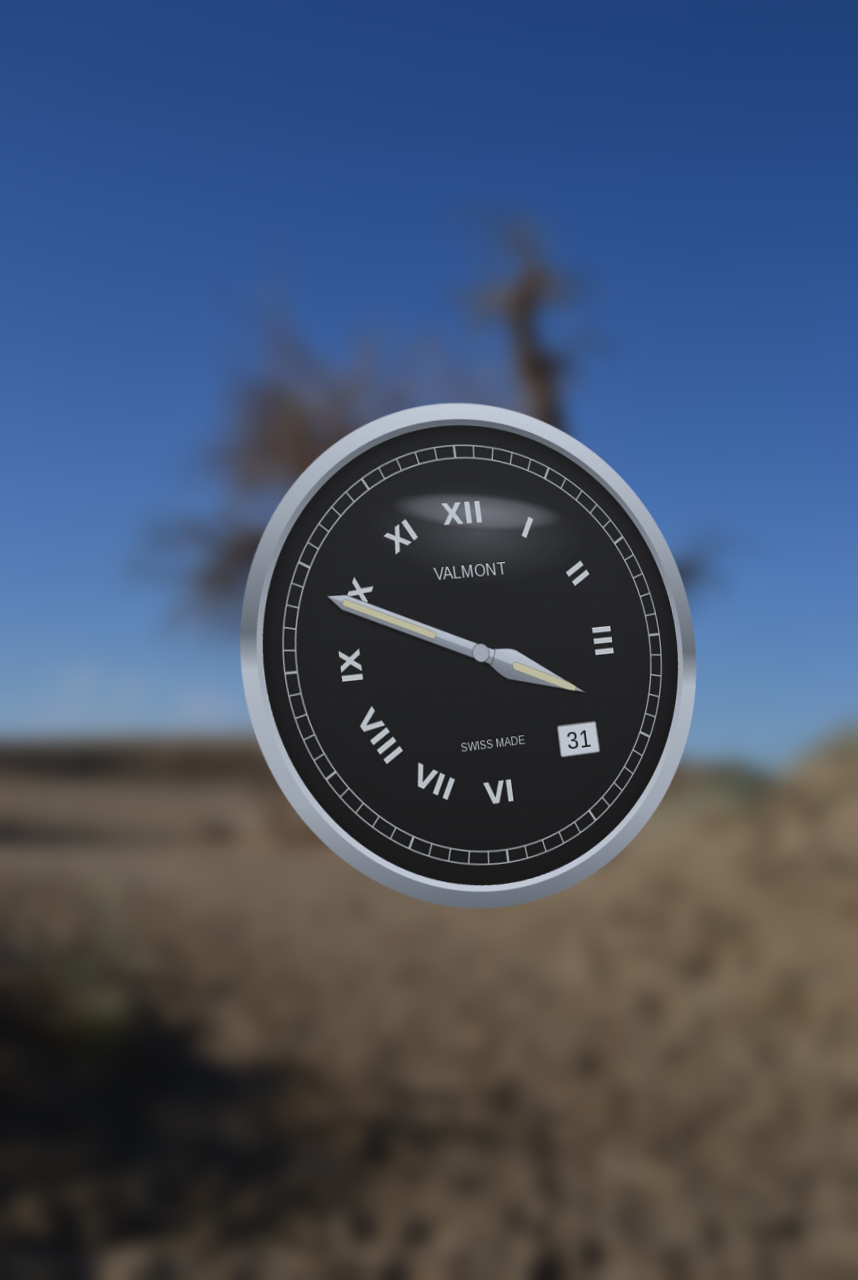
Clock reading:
3.49
